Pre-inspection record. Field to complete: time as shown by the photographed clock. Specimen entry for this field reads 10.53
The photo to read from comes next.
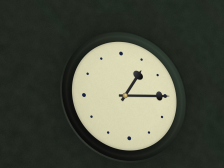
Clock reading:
1.15
